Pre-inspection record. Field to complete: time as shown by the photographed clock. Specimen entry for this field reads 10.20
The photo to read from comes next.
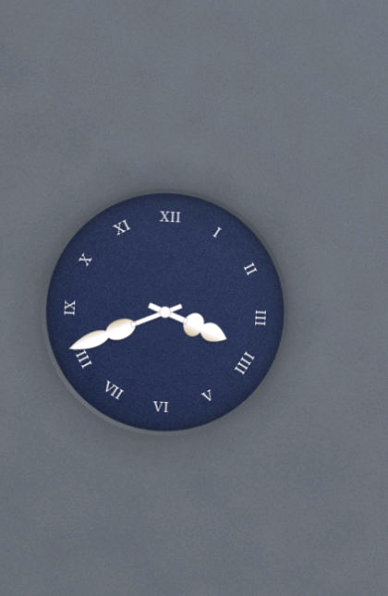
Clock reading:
3.41
